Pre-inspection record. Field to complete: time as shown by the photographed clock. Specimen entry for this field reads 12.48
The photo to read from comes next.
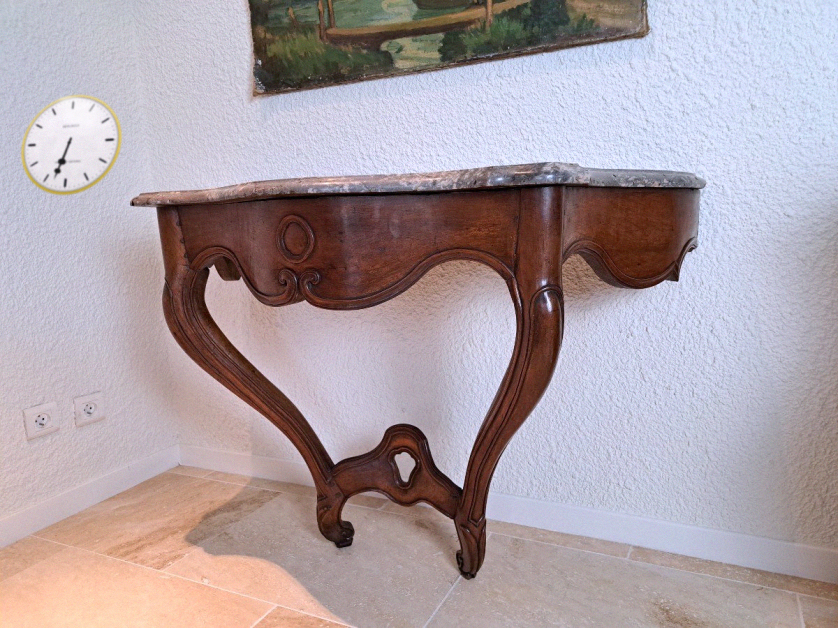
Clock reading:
6.33
